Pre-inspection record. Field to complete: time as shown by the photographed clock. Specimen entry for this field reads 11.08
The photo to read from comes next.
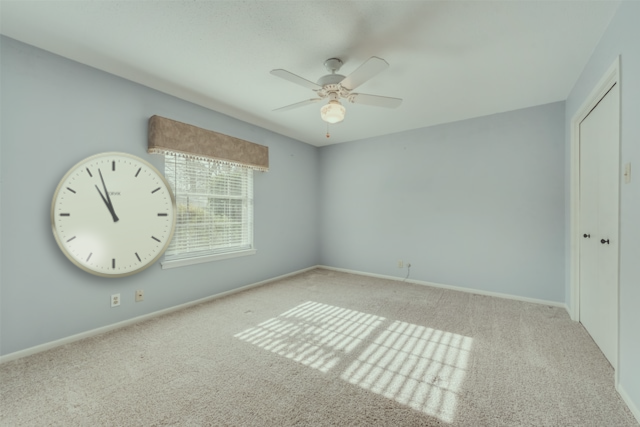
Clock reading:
10.57
